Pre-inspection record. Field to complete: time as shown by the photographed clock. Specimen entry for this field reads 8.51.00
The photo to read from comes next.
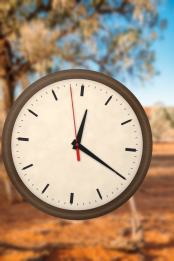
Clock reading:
12.19.58
